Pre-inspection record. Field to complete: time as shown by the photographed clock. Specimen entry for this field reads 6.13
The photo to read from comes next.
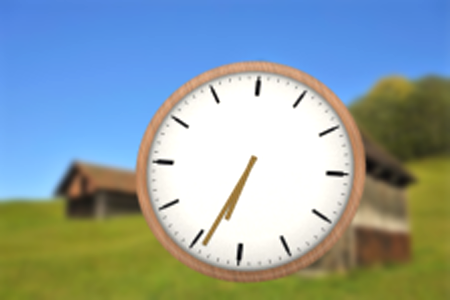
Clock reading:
6.34
